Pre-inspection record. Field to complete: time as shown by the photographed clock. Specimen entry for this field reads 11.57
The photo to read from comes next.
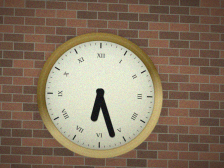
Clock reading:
6.27
